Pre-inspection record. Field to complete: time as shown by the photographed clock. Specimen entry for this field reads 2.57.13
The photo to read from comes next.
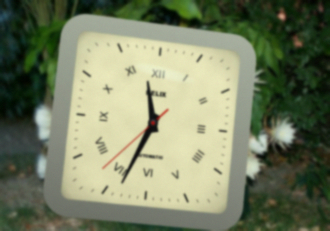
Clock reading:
11.33.37
